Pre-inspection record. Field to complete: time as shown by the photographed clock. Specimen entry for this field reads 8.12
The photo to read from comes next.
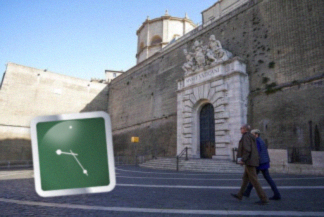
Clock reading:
9.25
